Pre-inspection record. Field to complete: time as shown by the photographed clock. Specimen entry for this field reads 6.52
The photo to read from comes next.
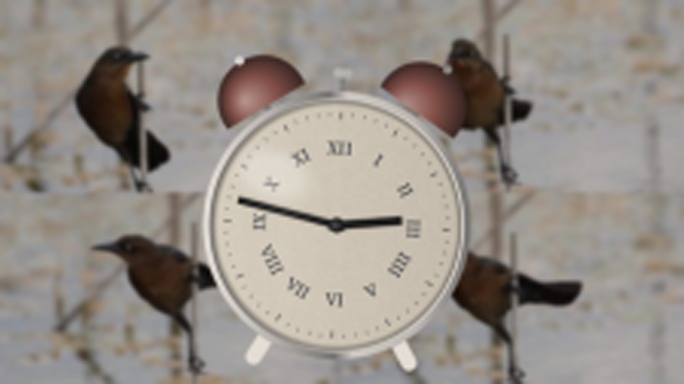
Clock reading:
2.47
